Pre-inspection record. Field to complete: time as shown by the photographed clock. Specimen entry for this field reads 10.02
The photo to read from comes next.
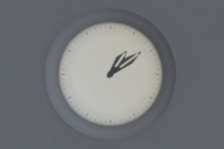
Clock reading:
1.09
